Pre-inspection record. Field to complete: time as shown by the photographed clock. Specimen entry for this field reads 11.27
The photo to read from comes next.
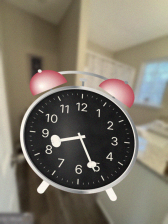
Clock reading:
8.26
